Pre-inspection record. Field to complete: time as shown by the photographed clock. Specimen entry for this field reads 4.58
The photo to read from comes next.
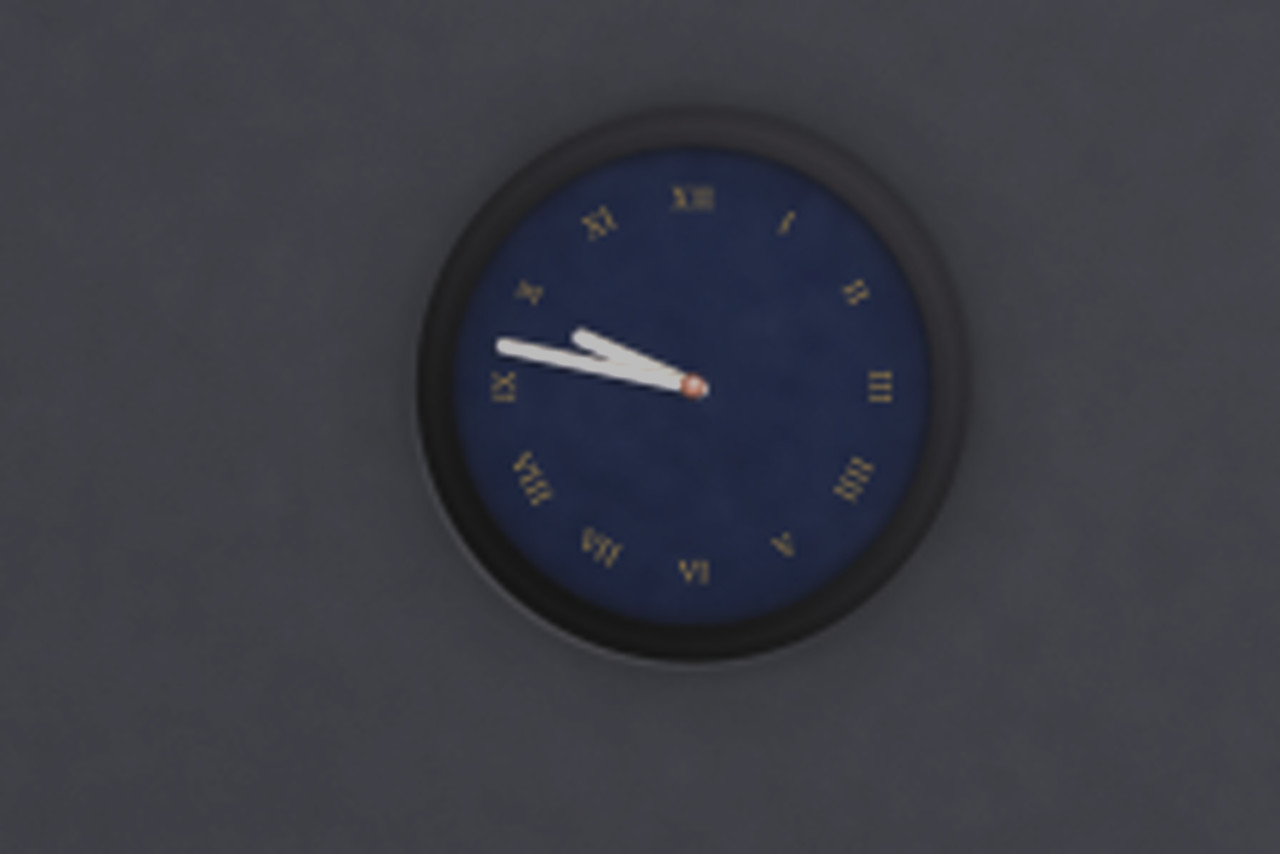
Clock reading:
9.47
